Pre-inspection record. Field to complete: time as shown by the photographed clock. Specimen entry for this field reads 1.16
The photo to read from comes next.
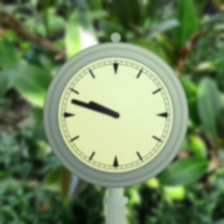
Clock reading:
9.48
